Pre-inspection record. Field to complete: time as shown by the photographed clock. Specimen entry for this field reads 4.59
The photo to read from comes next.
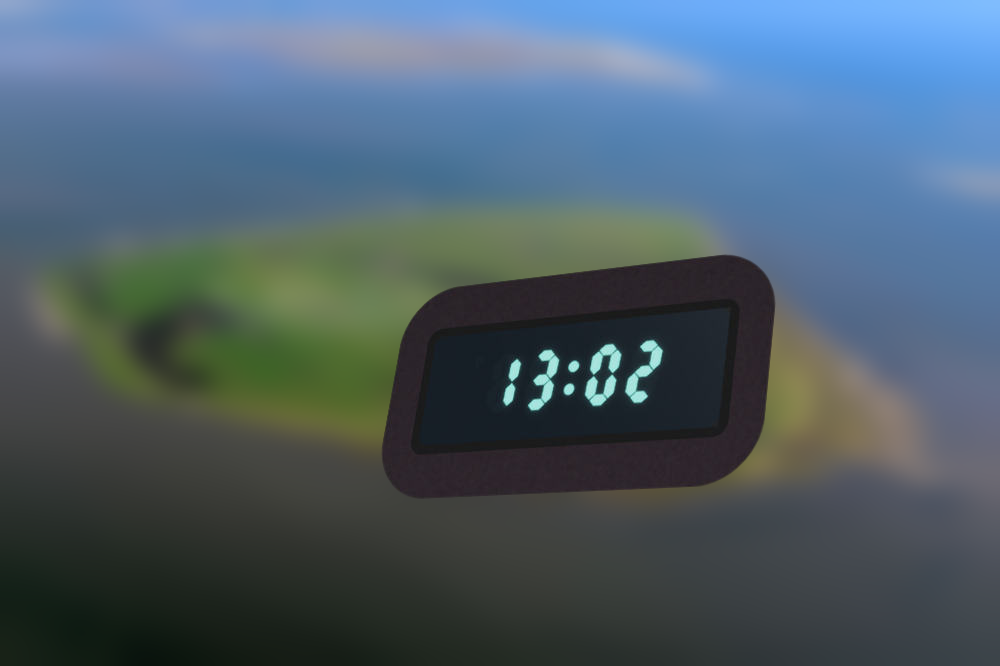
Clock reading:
13.02
